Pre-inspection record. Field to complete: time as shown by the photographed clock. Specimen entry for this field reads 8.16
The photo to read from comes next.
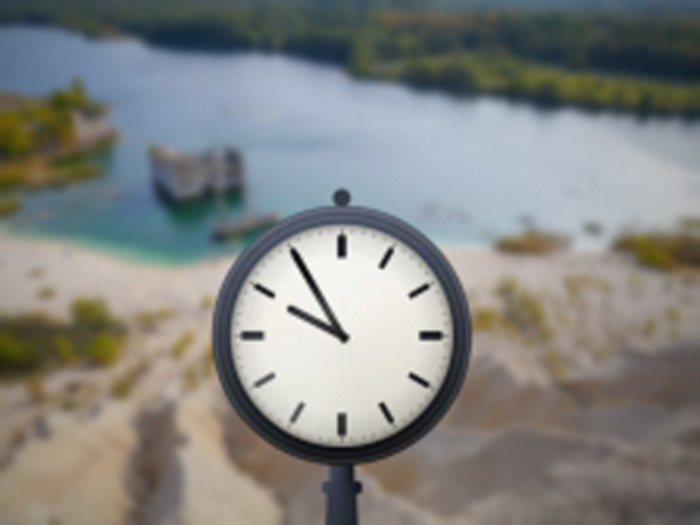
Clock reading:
9.55
